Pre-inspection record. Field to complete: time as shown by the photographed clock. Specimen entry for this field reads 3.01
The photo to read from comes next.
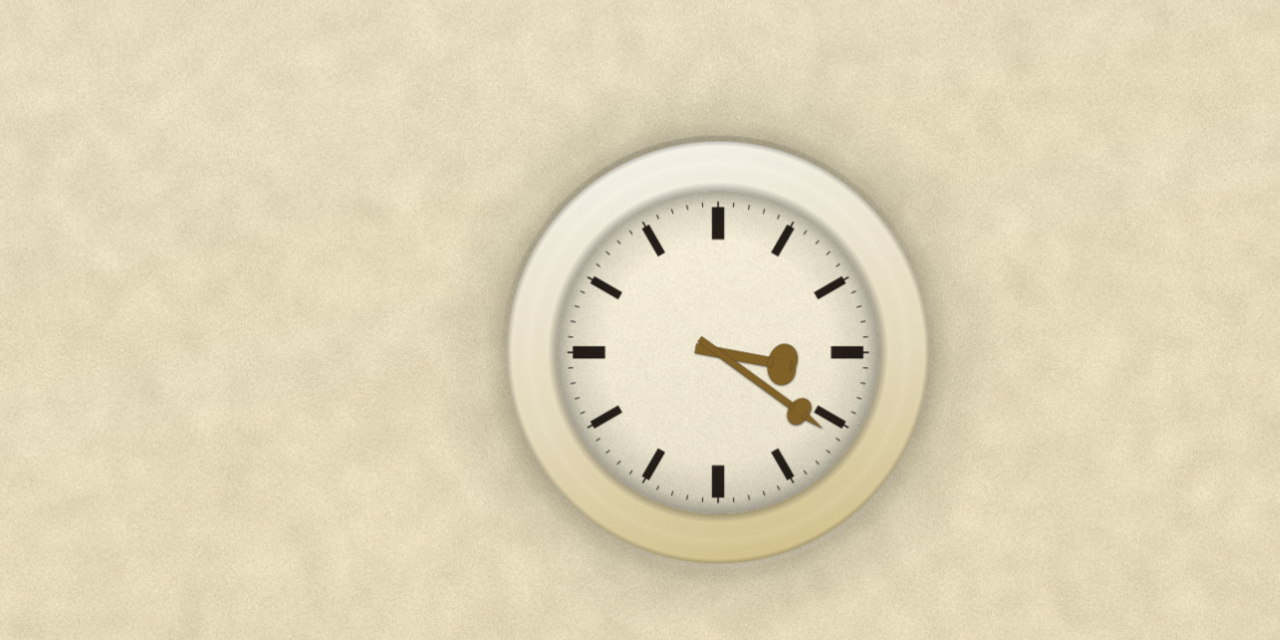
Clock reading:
3.21
